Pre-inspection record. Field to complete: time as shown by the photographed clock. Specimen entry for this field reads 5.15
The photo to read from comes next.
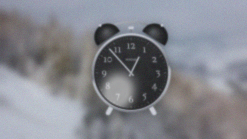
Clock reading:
12.53
